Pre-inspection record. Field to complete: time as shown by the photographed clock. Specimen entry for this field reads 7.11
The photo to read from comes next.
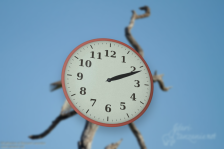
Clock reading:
2.11
